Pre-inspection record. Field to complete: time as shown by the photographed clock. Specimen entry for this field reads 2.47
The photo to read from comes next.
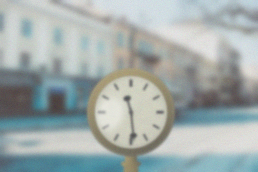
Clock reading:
11.29
